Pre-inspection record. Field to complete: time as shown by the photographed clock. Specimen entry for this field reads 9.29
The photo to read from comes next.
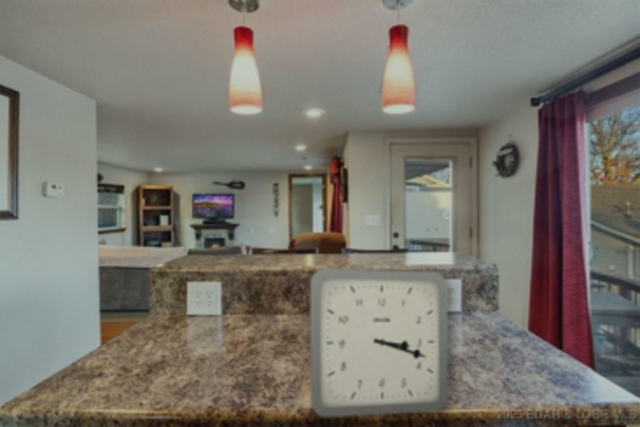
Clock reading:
3.18
